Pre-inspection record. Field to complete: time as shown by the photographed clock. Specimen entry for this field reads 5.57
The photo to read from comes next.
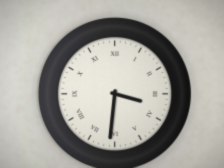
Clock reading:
3.31
